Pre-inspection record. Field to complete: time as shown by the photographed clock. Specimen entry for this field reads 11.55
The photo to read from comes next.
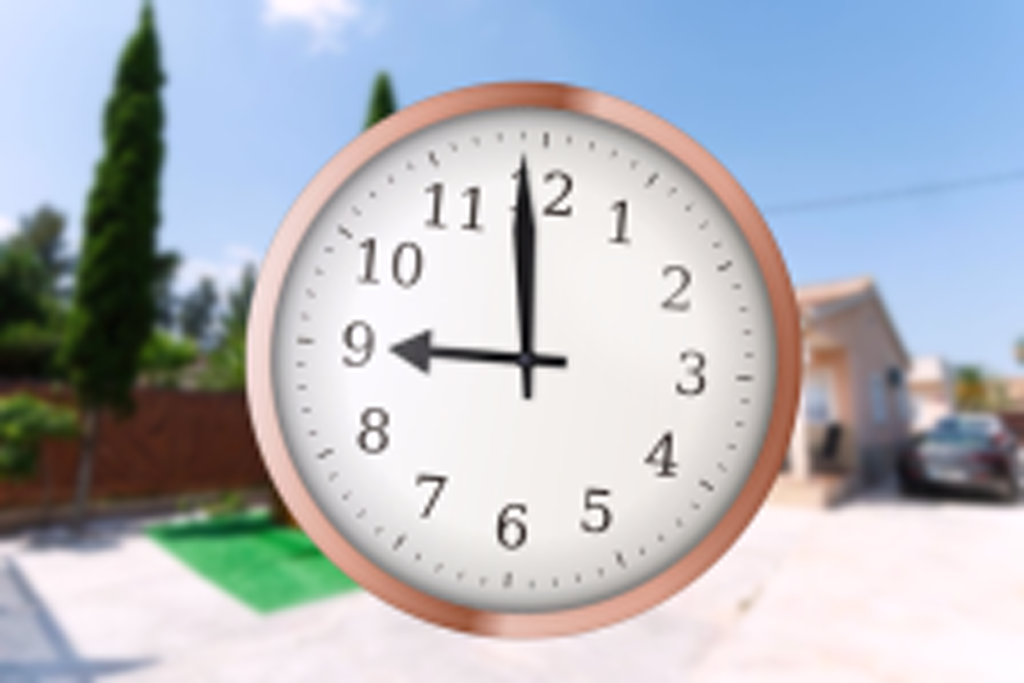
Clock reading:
8.59
